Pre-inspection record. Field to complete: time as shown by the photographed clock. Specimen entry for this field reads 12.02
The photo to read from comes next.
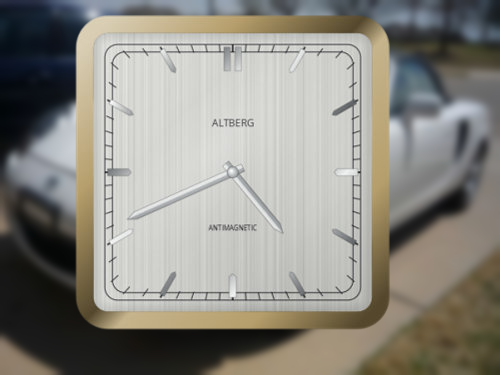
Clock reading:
4.41
